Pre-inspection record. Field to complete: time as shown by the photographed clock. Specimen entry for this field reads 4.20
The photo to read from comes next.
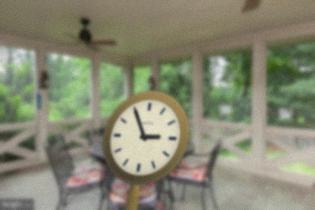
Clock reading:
2.55
